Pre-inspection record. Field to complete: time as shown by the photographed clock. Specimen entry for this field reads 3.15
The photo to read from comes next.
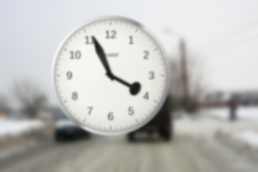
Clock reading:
3.56
